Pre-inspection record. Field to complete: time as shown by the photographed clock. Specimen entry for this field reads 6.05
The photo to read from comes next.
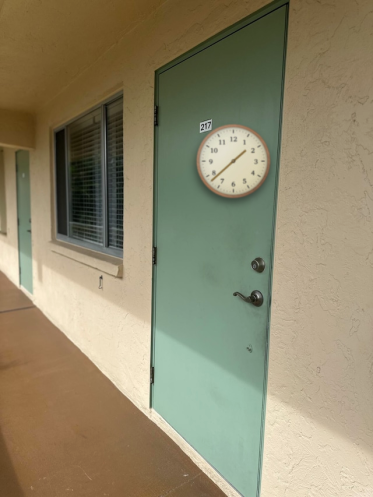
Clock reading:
1.38
